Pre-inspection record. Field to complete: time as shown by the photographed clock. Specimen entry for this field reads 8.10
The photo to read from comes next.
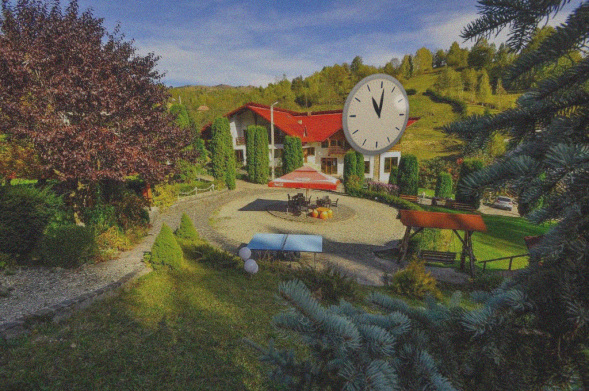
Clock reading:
11.01
